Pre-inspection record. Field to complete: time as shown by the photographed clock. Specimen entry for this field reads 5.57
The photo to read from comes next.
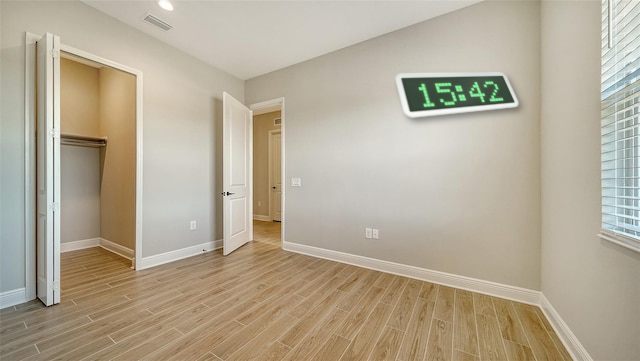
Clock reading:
15.42
